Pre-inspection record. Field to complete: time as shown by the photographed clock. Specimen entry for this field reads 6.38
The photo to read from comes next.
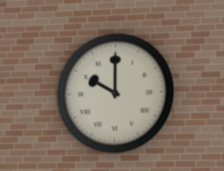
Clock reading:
10.00
